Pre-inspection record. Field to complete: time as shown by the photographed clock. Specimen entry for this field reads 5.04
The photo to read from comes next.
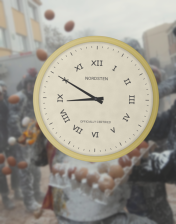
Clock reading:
8.50
